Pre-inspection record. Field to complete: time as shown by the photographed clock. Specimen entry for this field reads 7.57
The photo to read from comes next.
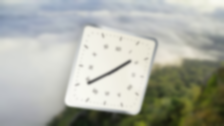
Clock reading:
1.39
